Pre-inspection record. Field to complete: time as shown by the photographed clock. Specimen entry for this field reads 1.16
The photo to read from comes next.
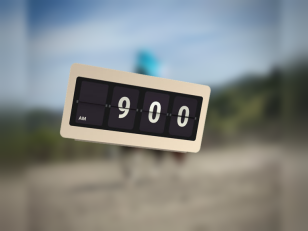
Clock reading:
9.00
